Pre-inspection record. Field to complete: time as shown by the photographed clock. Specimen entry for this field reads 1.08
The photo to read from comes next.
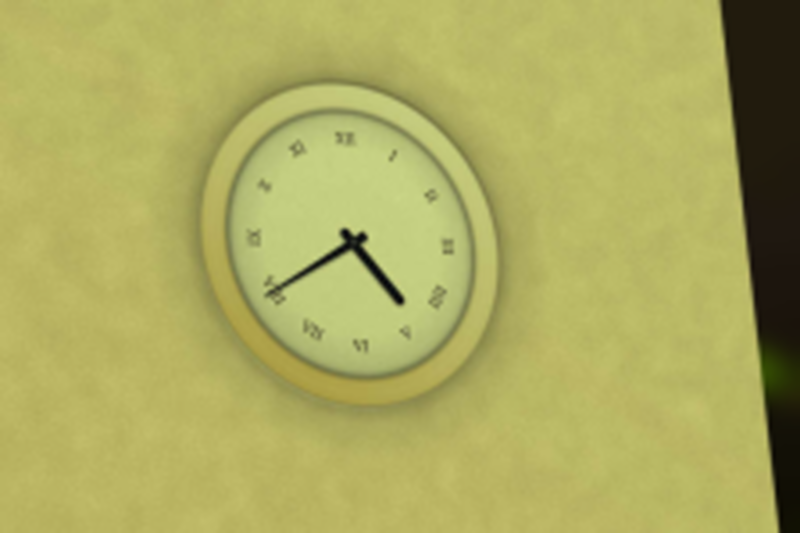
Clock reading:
4.40
